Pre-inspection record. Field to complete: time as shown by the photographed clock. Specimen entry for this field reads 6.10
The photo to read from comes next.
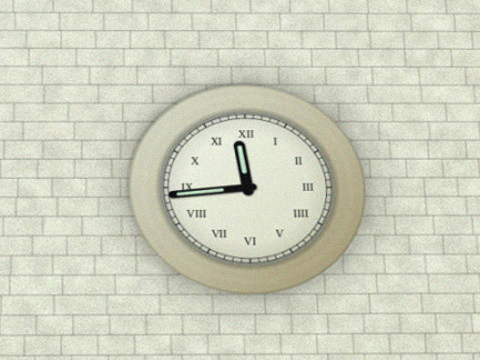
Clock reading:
11.44
